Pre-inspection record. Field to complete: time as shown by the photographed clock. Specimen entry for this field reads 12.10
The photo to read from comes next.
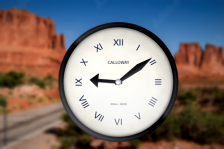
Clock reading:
9.09
